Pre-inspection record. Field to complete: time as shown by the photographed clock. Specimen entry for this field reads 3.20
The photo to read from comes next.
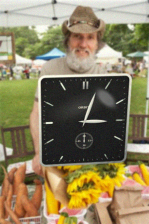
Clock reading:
3.03
